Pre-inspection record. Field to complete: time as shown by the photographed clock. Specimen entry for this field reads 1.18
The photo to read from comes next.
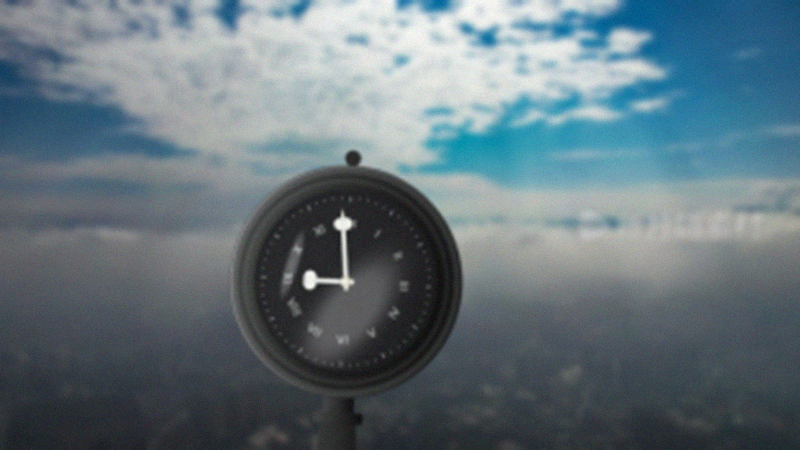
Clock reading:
8.59
